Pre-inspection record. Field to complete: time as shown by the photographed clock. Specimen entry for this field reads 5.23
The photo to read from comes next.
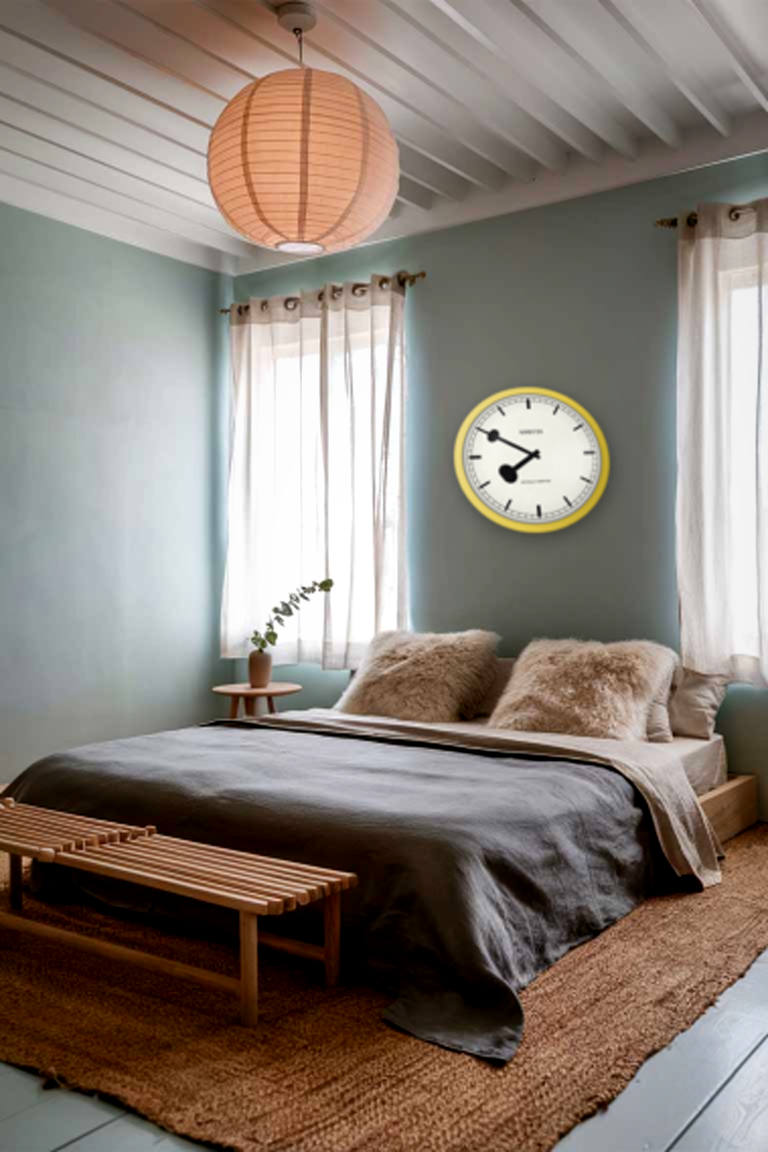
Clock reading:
7.50
